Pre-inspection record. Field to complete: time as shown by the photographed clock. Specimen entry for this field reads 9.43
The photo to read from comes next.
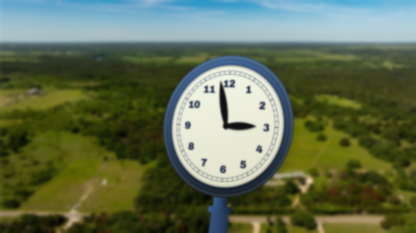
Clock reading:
2.58
